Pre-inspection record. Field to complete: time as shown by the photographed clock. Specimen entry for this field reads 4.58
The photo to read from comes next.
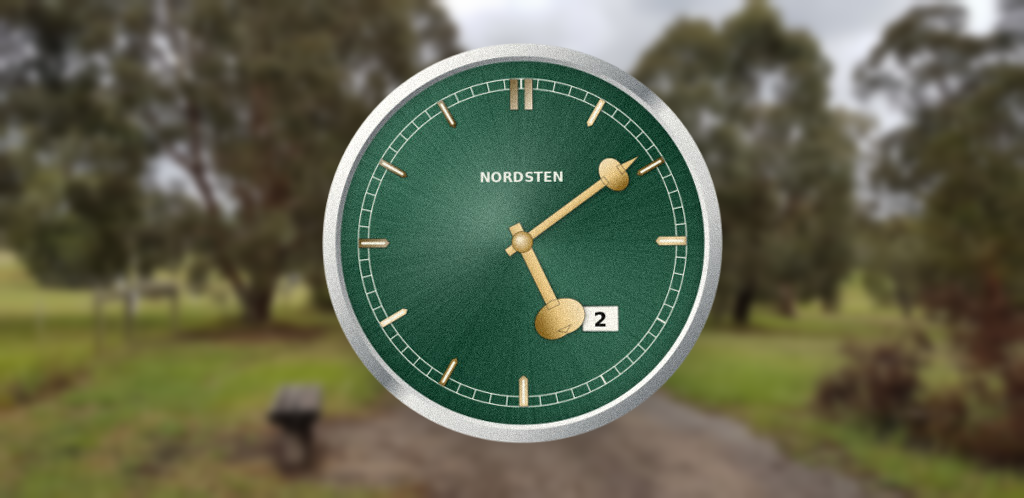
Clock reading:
5.09
